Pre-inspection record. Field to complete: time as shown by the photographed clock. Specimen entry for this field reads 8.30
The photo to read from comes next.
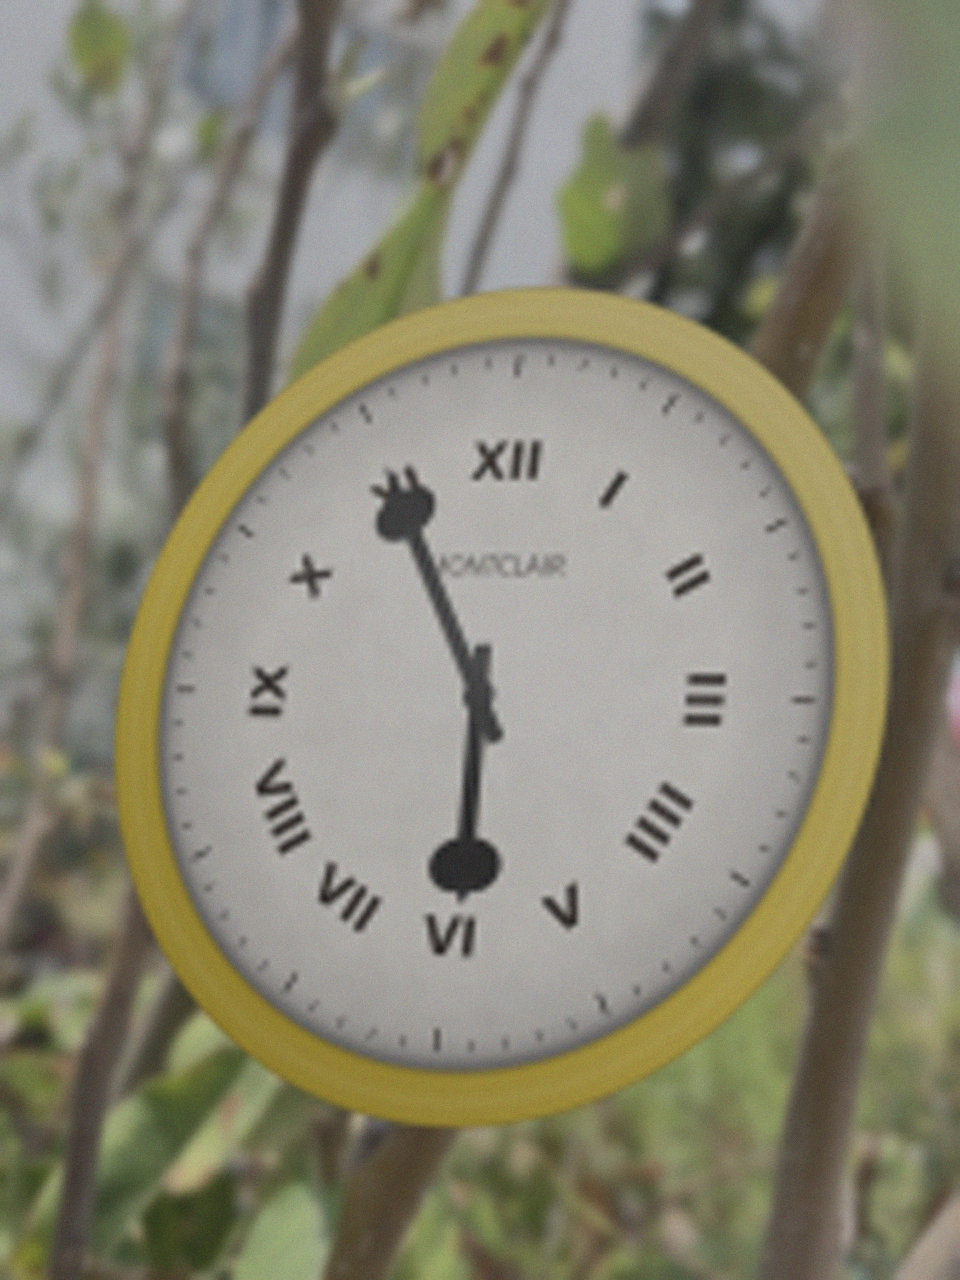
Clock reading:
5.55
